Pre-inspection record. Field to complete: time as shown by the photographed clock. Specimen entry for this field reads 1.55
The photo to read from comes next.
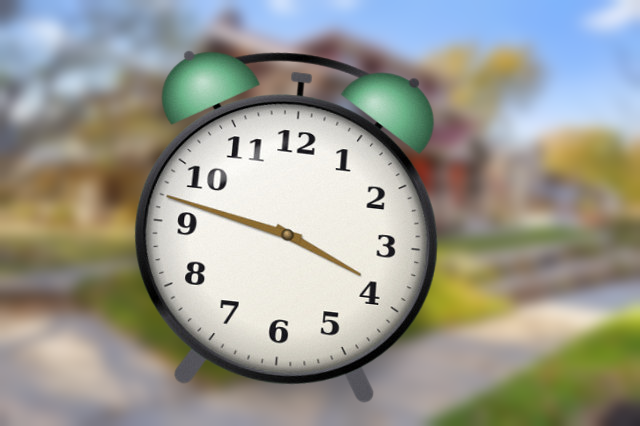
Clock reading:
3.47
